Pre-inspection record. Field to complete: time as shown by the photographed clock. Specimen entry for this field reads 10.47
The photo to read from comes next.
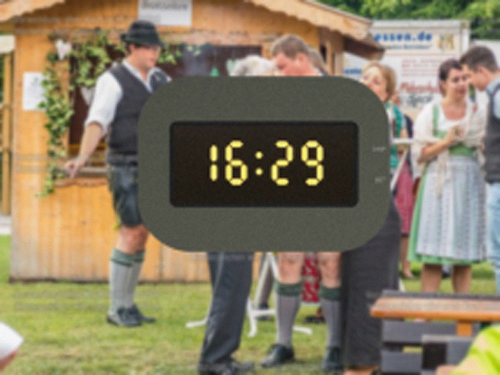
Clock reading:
16.29
